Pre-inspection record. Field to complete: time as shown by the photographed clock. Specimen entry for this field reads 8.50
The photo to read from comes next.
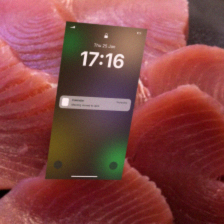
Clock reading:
17.16
